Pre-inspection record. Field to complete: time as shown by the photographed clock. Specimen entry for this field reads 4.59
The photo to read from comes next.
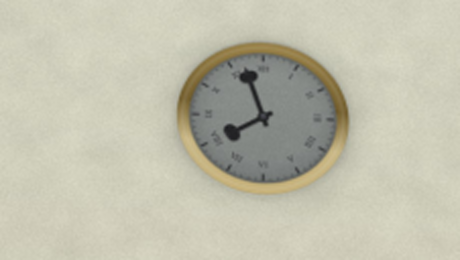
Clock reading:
7.57
